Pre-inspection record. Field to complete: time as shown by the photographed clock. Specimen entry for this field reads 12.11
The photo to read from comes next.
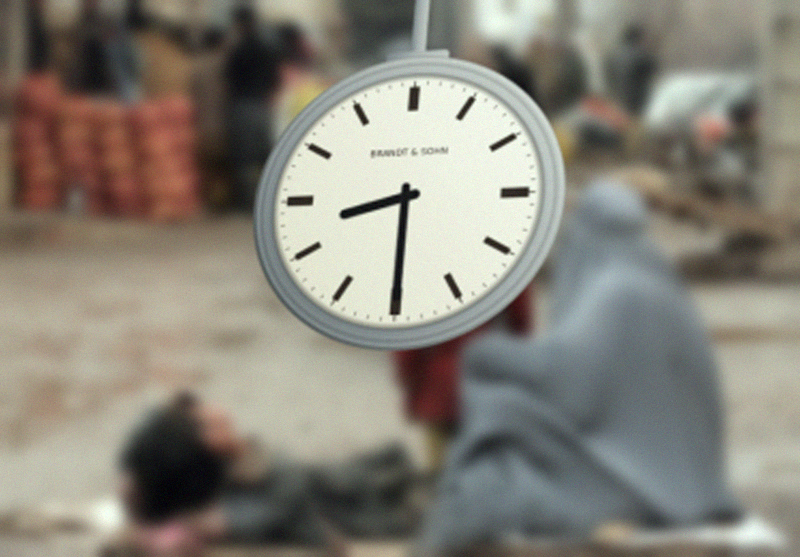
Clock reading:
8.30
